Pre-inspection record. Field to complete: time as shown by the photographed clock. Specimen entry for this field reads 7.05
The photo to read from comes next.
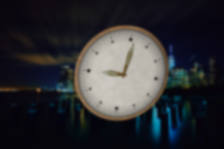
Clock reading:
9.01
